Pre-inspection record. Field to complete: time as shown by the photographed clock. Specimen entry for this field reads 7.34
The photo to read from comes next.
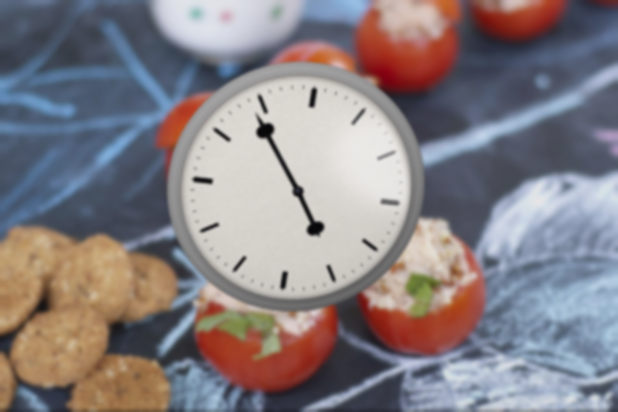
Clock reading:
4.54
